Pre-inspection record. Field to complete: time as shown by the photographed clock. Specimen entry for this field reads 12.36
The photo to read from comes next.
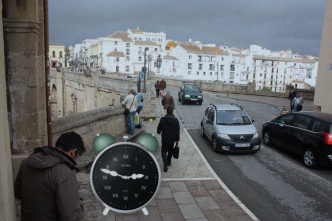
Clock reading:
2.48
